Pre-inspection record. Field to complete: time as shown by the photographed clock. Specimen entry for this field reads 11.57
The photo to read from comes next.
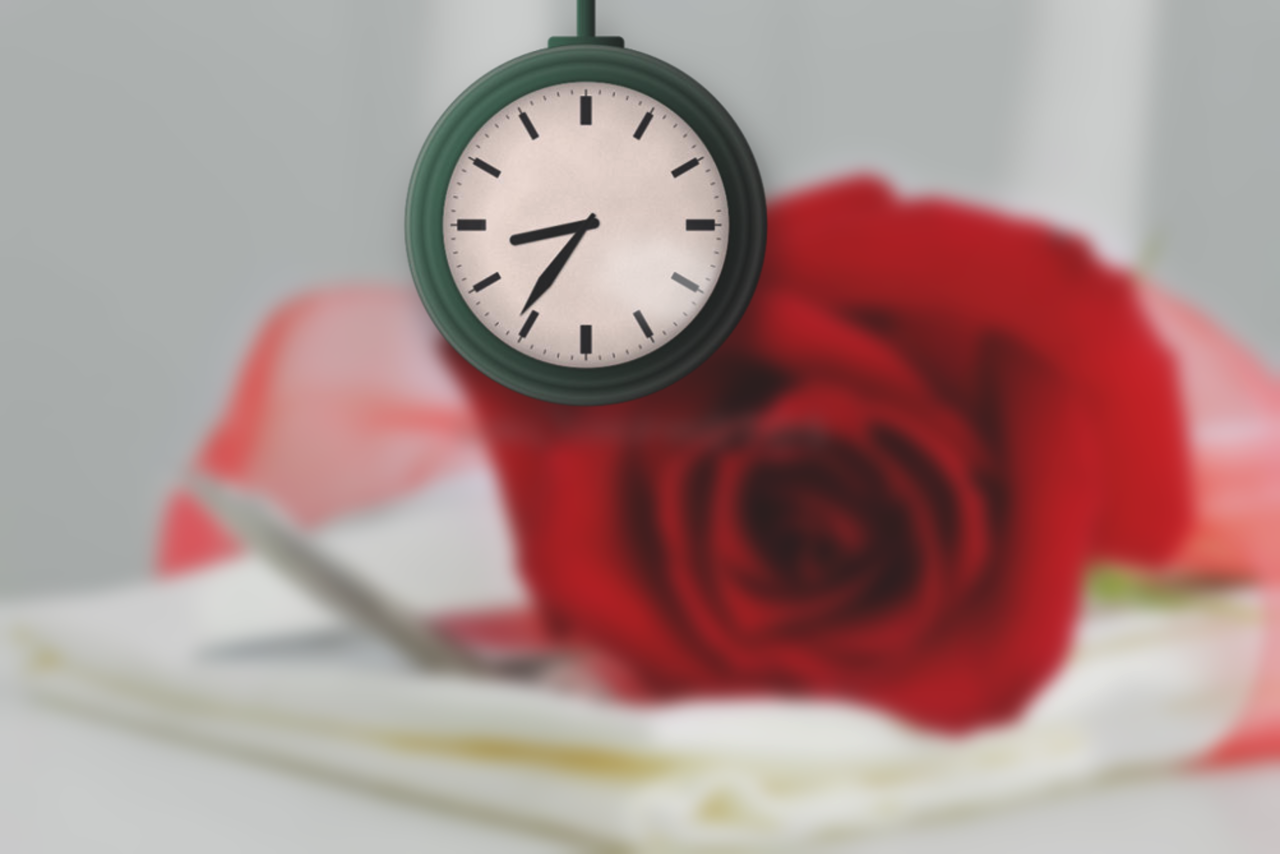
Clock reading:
8.36
